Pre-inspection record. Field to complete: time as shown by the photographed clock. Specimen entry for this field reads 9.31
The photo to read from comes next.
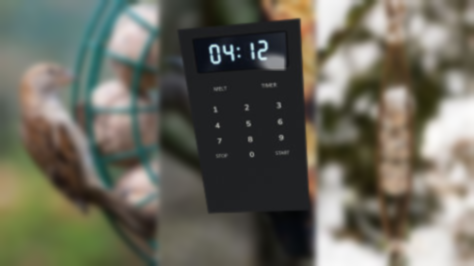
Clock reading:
4.12
